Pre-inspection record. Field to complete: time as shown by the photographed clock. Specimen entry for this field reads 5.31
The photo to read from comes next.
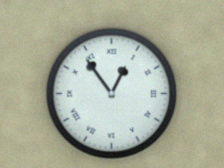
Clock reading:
12.54
